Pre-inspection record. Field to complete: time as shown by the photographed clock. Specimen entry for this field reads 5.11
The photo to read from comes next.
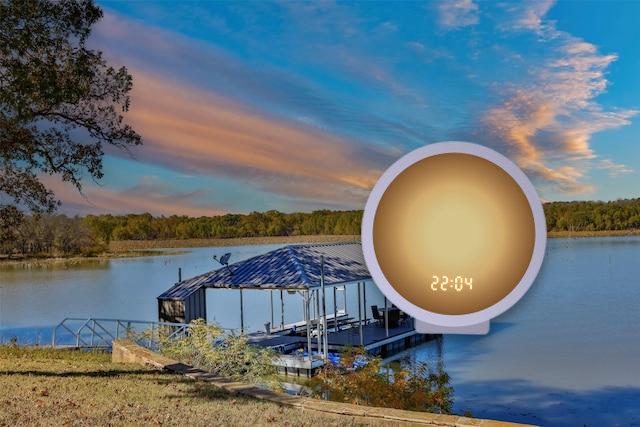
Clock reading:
22.04
